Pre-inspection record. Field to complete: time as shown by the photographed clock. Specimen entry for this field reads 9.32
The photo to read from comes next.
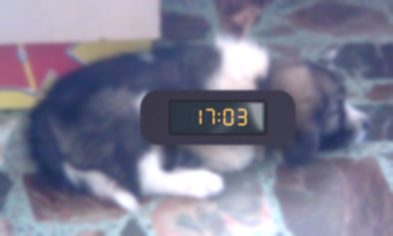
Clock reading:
17.03
